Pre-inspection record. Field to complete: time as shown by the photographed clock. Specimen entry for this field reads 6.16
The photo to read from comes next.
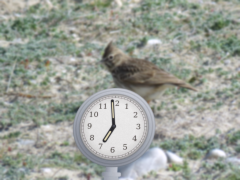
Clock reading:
6.59
